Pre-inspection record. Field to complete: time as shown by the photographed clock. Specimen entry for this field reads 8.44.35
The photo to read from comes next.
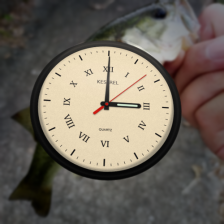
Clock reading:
3.00.08
